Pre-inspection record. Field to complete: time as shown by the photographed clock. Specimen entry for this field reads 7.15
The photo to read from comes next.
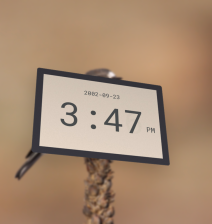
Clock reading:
3.47
